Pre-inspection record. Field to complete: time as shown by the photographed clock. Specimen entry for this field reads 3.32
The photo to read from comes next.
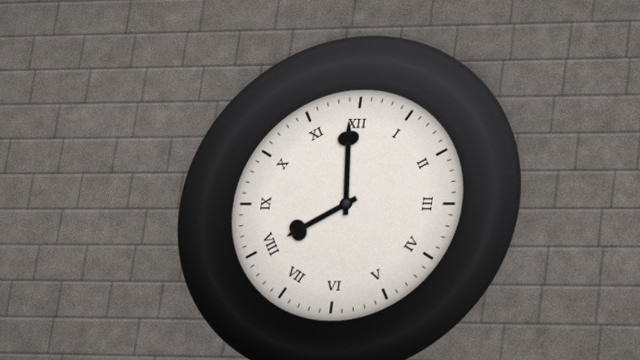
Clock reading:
7.59
